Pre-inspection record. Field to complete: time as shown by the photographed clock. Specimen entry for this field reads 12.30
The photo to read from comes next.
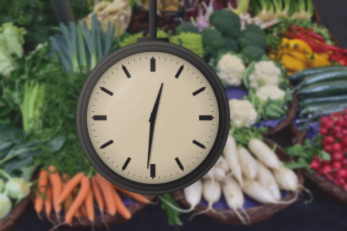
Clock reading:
12.31
